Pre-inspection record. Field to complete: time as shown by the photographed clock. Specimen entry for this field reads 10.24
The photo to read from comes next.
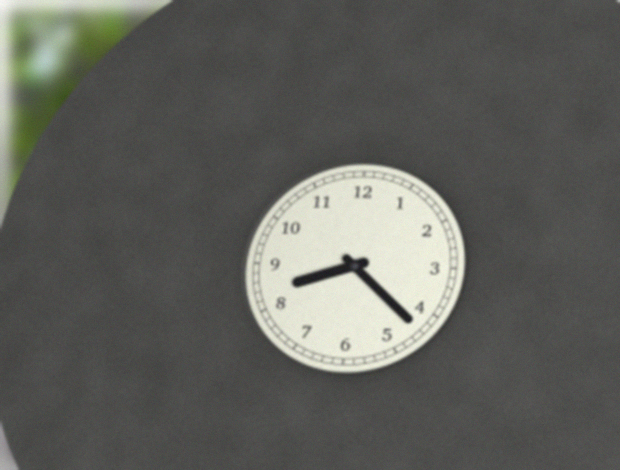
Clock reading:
8.22
